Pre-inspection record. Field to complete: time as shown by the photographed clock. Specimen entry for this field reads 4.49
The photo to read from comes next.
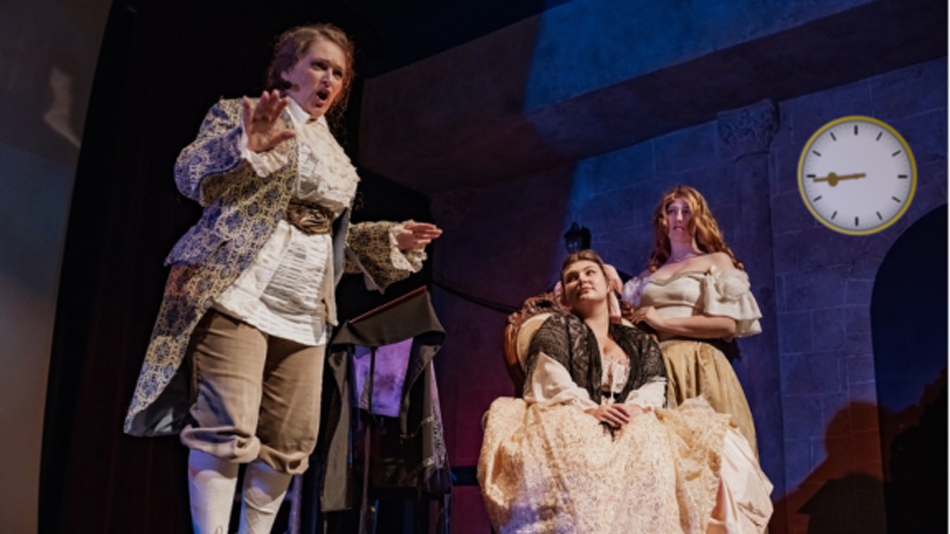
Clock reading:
8.44
